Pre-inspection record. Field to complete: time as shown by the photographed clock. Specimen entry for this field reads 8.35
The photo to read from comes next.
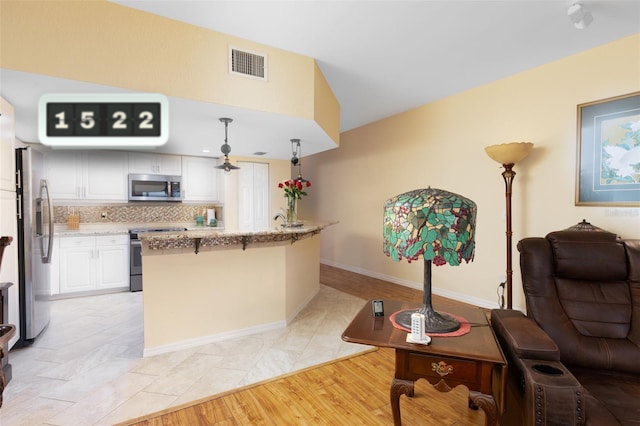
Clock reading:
15.22
